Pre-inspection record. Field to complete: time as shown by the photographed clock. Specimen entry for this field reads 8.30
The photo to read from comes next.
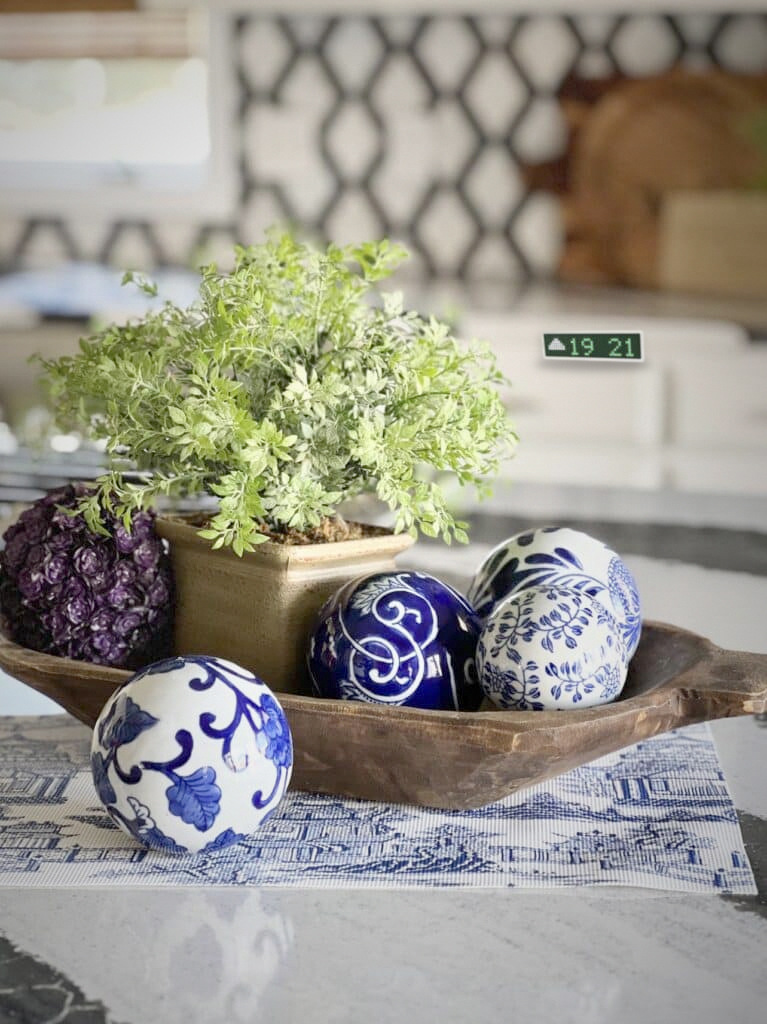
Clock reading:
19.21
